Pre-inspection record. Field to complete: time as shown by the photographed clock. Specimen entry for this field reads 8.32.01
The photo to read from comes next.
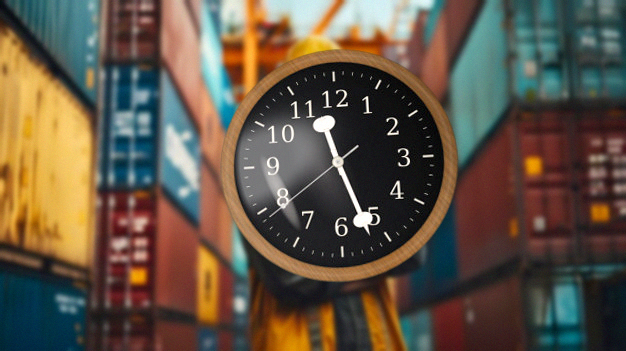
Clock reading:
11.26.39
